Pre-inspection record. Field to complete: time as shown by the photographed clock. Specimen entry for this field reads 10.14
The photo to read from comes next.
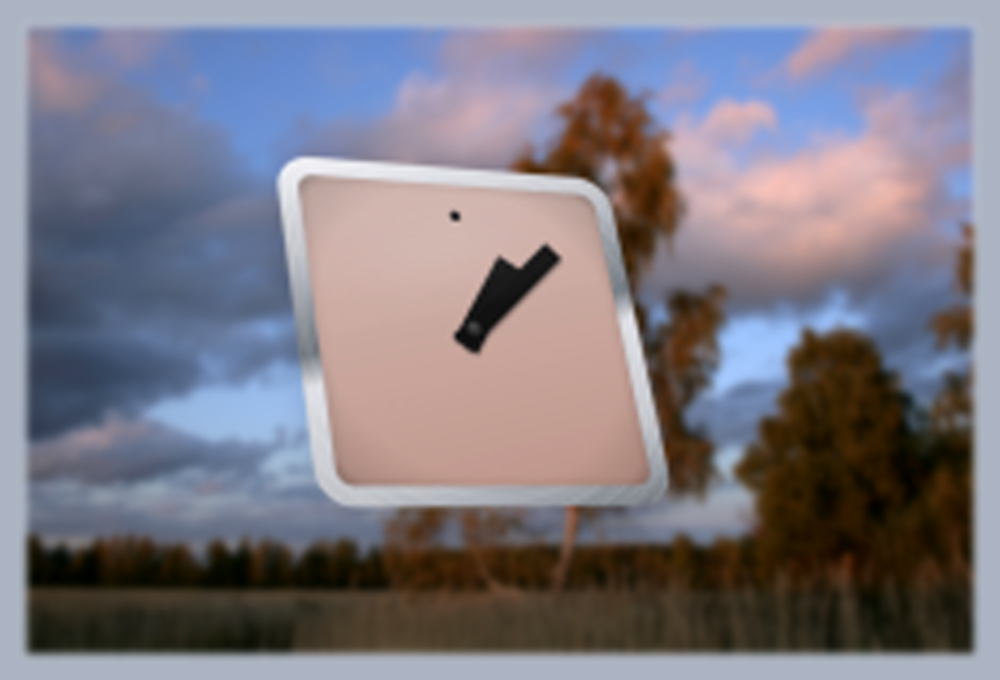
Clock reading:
1.08
